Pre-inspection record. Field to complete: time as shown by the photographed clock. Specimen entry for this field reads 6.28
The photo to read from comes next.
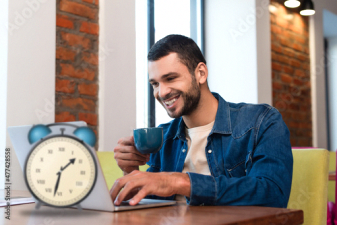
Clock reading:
1.32
